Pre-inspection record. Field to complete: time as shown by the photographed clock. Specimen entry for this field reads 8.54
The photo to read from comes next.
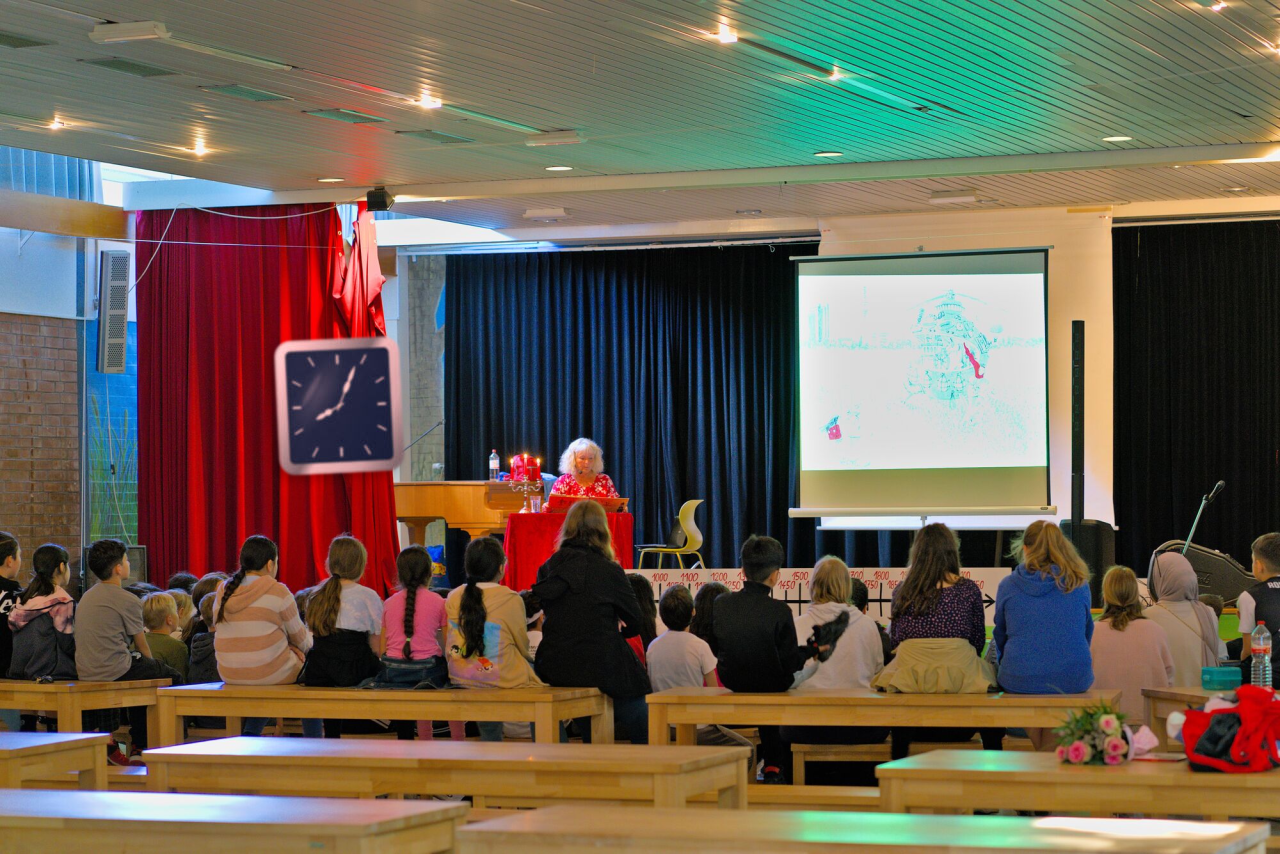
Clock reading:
8.04
